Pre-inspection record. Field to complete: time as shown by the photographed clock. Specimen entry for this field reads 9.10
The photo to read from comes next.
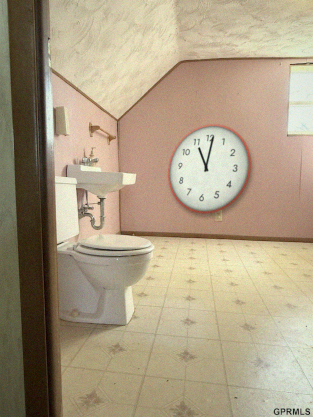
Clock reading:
11.01
